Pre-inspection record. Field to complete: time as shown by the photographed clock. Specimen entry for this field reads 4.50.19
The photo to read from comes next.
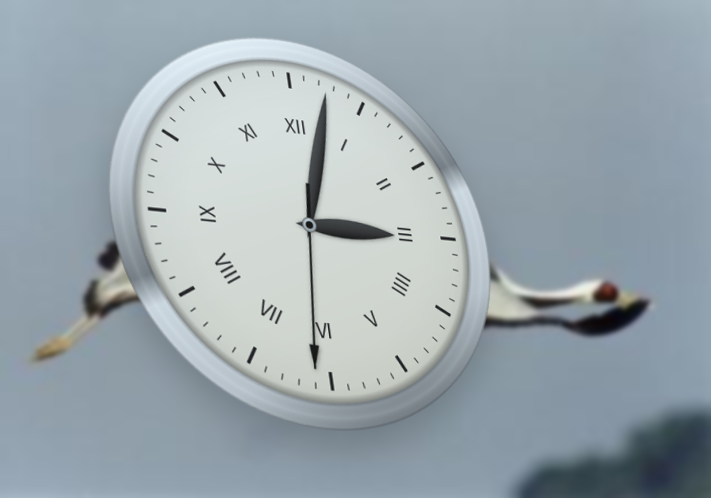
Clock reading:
3.02.31
